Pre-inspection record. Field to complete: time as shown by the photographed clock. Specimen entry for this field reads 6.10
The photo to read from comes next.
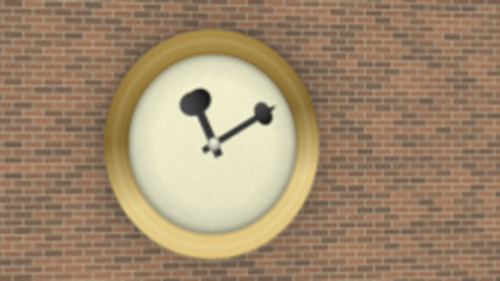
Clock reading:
11.10
